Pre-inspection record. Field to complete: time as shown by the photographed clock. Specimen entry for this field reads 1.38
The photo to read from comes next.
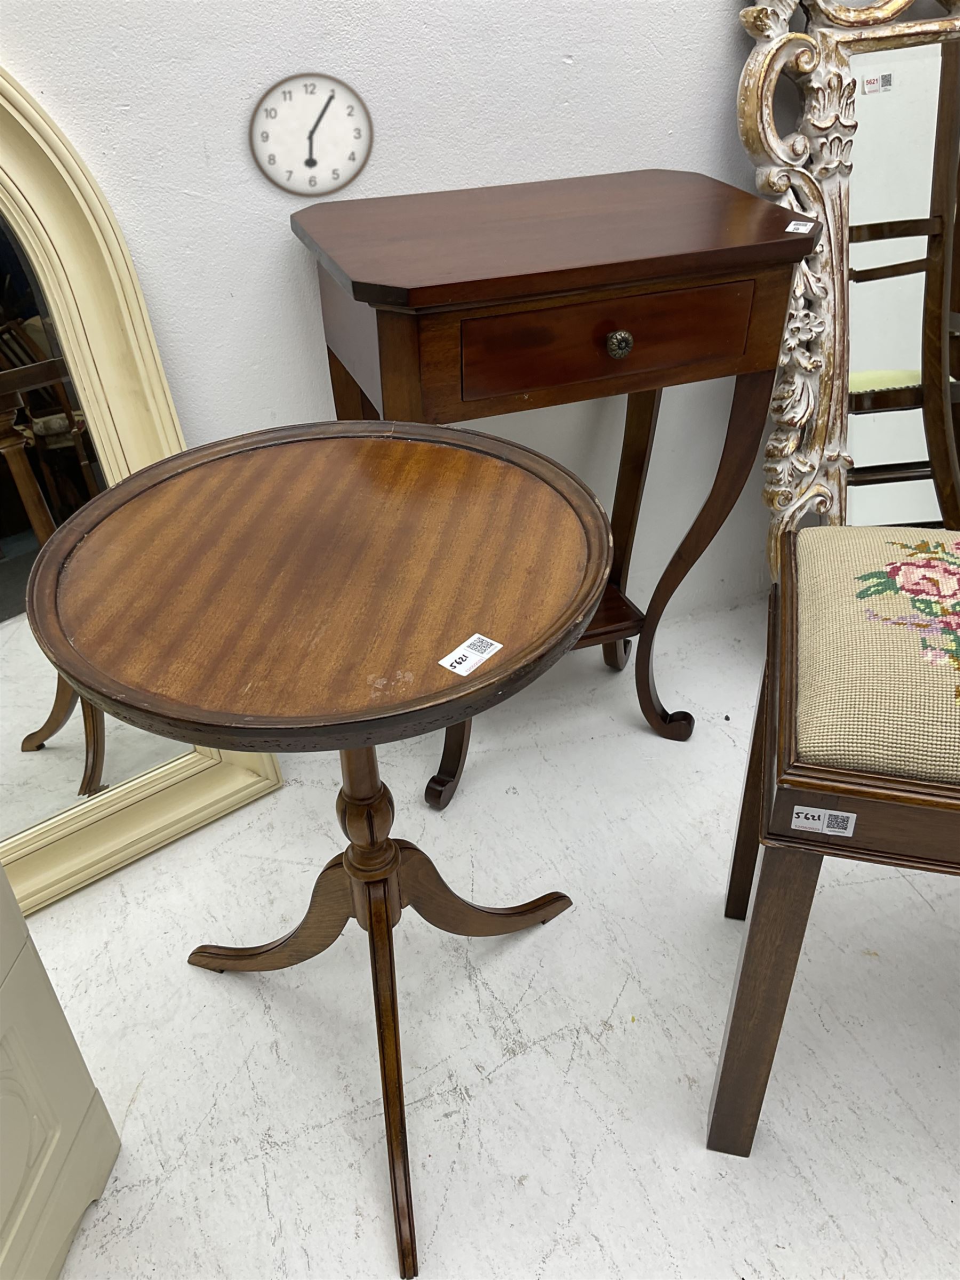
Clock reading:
6.05
